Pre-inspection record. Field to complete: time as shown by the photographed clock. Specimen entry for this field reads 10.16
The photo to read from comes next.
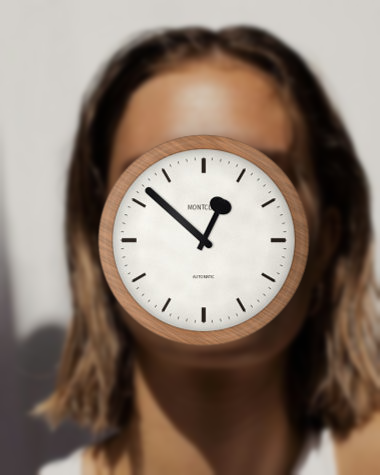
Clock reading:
12.52
